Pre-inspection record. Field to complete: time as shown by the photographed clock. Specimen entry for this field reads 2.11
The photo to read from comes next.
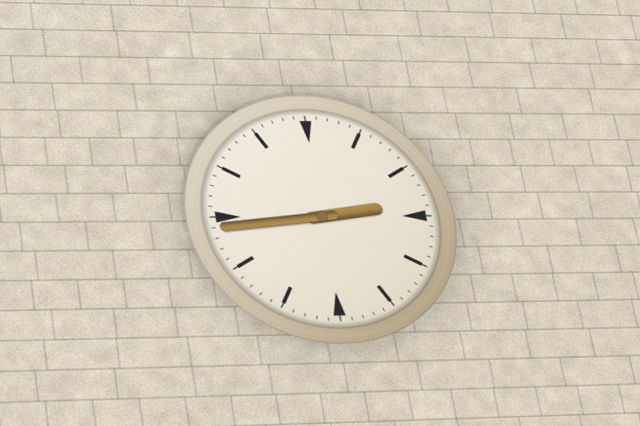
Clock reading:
2.44
